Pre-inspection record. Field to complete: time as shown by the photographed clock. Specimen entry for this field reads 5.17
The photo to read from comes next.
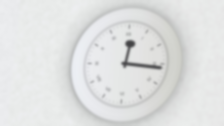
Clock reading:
12.16
